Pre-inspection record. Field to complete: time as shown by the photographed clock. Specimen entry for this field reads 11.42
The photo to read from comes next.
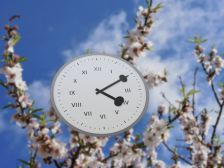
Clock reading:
4.10
